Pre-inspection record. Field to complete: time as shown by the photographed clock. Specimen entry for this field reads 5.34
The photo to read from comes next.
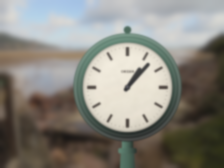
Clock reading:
1.07
